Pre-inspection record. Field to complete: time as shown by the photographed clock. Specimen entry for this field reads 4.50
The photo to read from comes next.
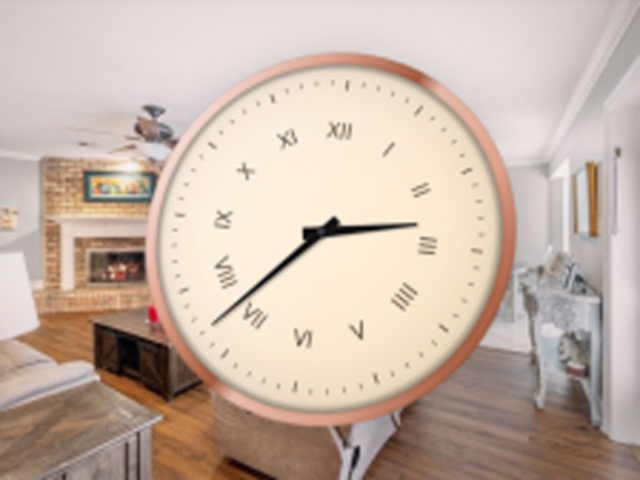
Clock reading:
2.37
